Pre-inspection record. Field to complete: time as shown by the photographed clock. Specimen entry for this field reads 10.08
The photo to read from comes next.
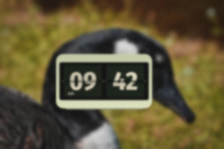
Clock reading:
9.42
